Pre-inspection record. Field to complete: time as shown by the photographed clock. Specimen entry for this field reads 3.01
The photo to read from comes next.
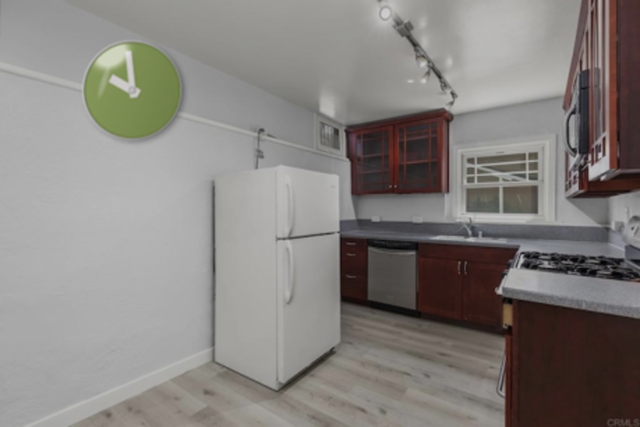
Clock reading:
9.59
